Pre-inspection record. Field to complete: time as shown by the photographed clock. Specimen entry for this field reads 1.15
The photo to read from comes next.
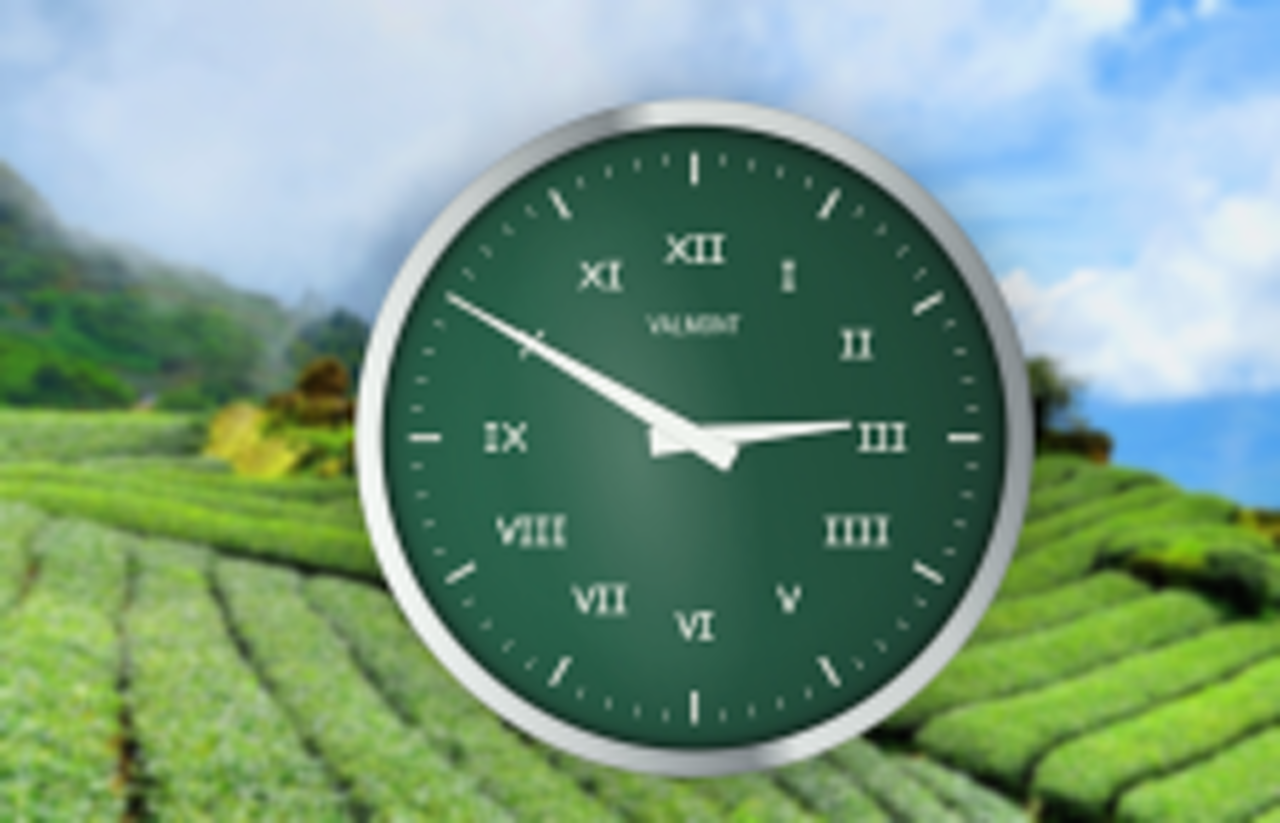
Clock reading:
2.50
